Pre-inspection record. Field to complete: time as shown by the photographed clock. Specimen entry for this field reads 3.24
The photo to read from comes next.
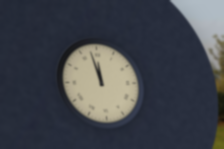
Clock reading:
11.58
